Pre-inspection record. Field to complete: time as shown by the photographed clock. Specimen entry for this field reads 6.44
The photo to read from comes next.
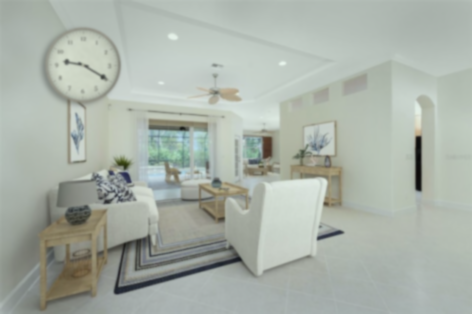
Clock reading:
9.20
